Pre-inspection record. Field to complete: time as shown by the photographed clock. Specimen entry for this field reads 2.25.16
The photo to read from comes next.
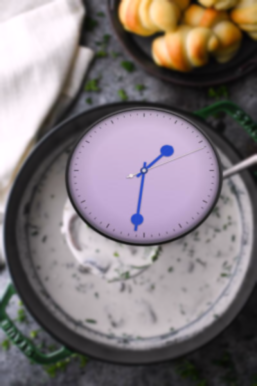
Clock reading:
1.31.11
